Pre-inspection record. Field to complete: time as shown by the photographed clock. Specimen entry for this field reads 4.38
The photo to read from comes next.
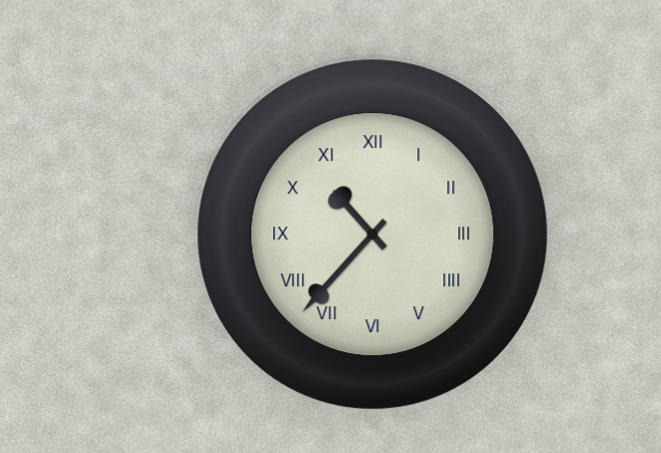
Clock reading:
10.37
